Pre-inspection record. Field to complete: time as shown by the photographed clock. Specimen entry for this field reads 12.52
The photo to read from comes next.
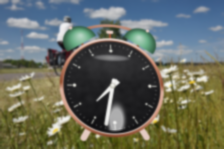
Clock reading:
7.32
